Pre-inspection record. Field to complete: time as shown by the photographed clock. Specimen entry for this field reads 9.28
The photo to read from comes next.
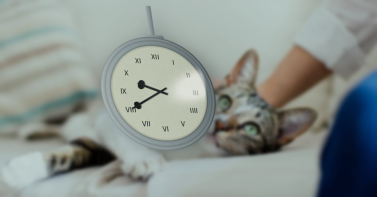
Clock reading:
9.40
